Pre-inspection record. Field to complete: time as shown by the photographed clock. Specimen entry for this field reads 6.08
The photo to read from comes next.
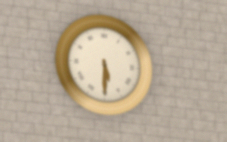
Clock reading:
5.30
